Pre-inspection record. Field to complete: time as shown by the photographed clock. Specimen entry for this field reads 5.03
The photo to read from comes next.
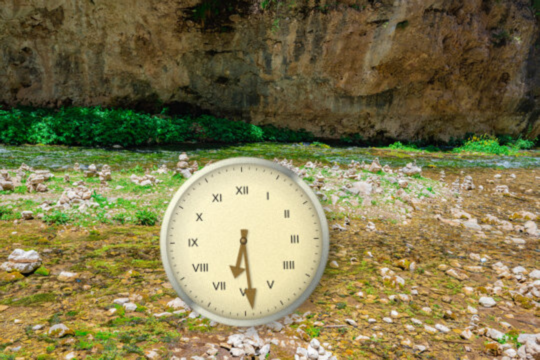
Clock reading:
6.29
